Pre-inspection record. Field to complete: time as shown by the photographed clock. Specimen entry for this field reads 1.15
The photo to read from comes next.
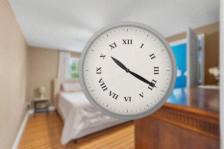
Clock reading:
10.20
